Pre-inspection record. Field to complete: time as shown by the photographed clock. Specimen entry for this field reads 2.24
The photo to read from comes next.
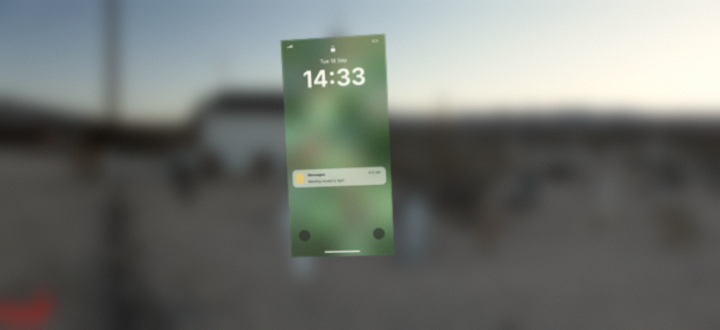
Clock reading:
14.33
